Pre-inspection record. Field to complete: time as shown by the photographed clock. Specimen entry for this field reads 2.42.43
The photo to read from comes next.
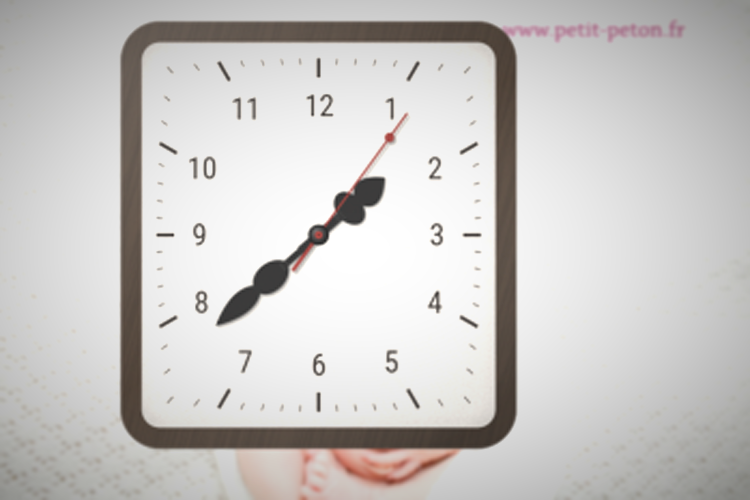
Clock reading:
1.38.06
